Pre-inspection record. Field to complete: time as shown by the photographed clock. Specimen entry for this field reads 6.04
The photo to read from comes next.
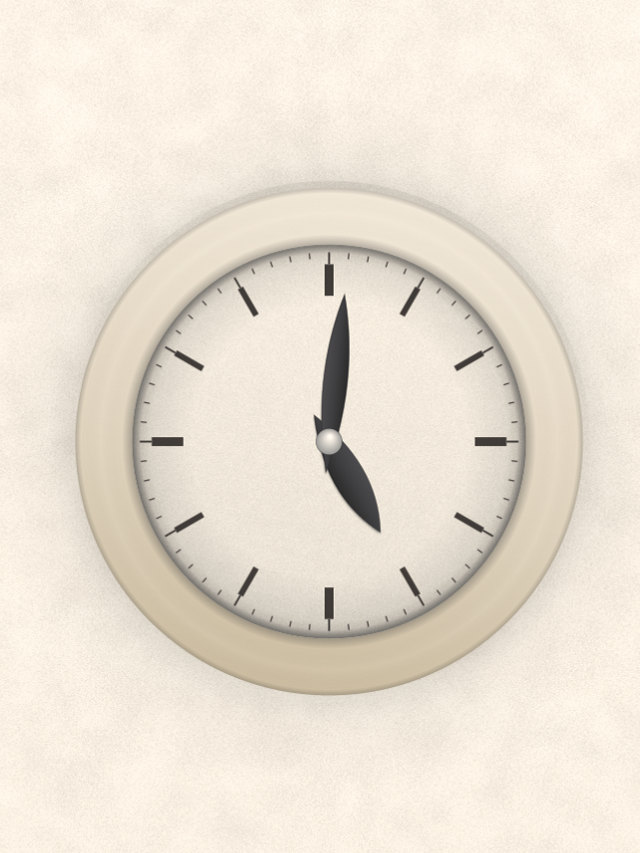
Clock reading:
5.01
